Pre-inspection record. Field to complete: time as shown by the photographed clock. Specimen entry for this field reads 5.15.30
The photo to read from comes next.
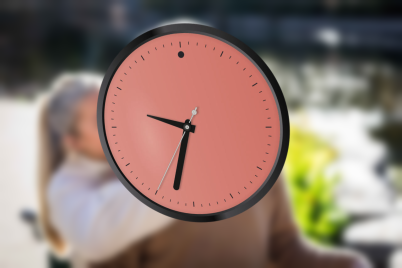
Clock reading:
9.32.35
